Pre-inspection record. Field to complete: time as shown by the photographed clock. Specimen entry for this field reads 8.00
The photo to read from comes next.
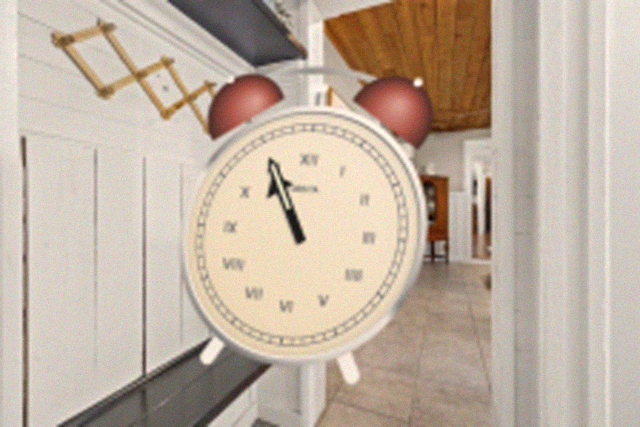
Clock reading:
10.55
